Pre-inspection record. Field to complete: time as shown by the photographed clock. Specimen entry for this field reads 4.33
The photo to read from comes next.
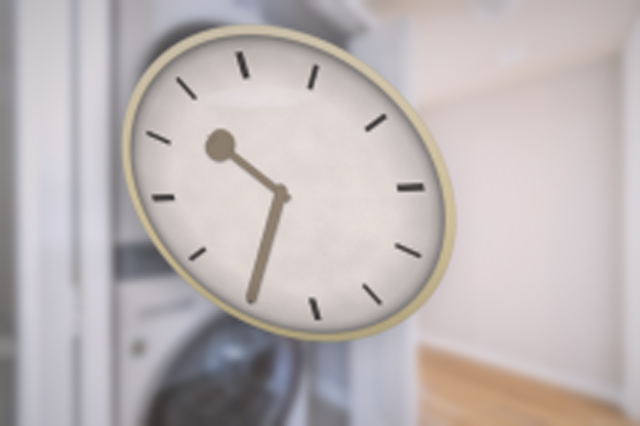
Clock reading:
10.35
